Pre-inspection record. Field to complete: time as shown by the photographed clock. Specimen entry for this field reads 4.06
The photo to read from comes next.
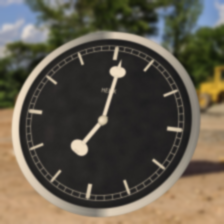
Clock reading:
7.01
